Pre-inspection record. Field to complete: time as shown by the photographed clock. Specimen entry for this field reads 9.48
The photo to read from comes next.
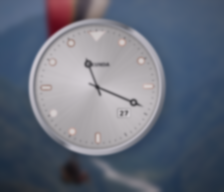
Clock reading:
11.19
